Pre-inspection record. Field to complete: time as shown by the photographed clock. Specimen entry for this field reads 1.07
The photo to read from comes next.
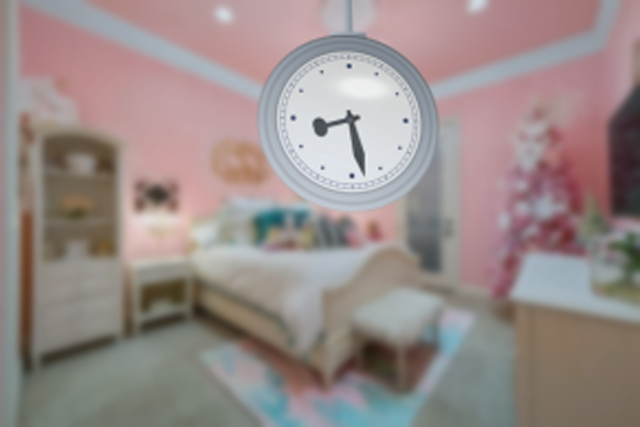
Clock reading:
8.28
